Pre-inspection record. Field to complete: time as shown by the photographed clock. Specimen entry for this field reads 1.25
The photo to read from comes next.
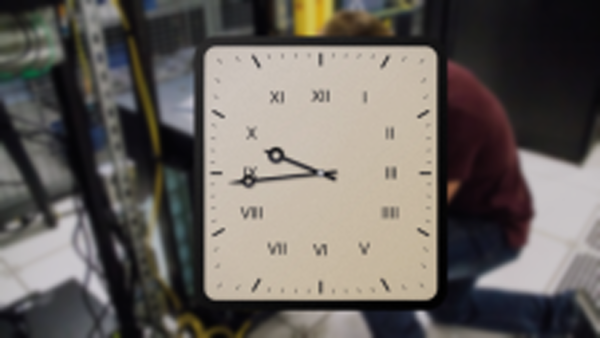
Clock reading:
9.44
